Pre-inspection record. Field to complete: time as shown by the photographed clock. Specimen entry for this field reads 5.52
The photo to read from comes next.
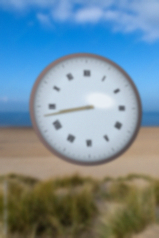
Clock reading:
8.43
